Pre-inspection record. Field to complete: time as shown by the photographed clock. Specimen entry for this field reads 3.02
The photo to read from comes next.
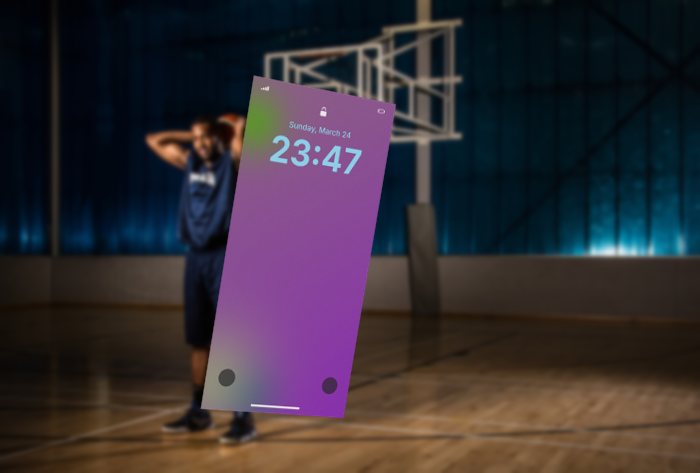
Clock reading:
23.47
